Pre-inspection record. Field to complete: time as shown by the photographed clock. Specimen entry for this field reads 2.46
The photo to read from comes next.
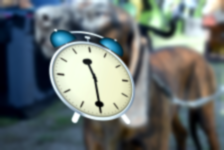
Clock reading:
11.30
